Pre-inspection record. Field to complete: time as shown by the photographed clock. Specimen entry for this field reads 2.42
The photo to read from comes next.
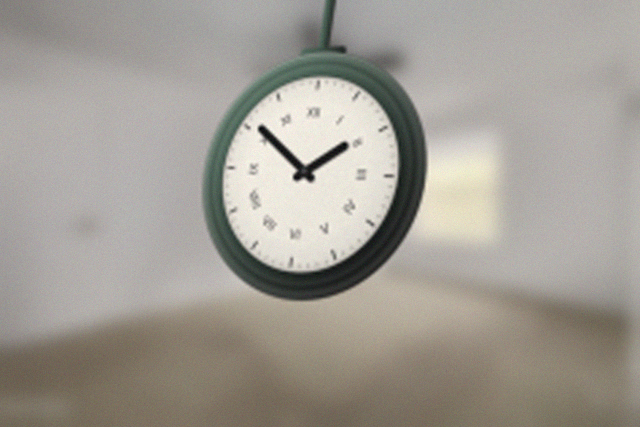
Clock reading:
1.51
